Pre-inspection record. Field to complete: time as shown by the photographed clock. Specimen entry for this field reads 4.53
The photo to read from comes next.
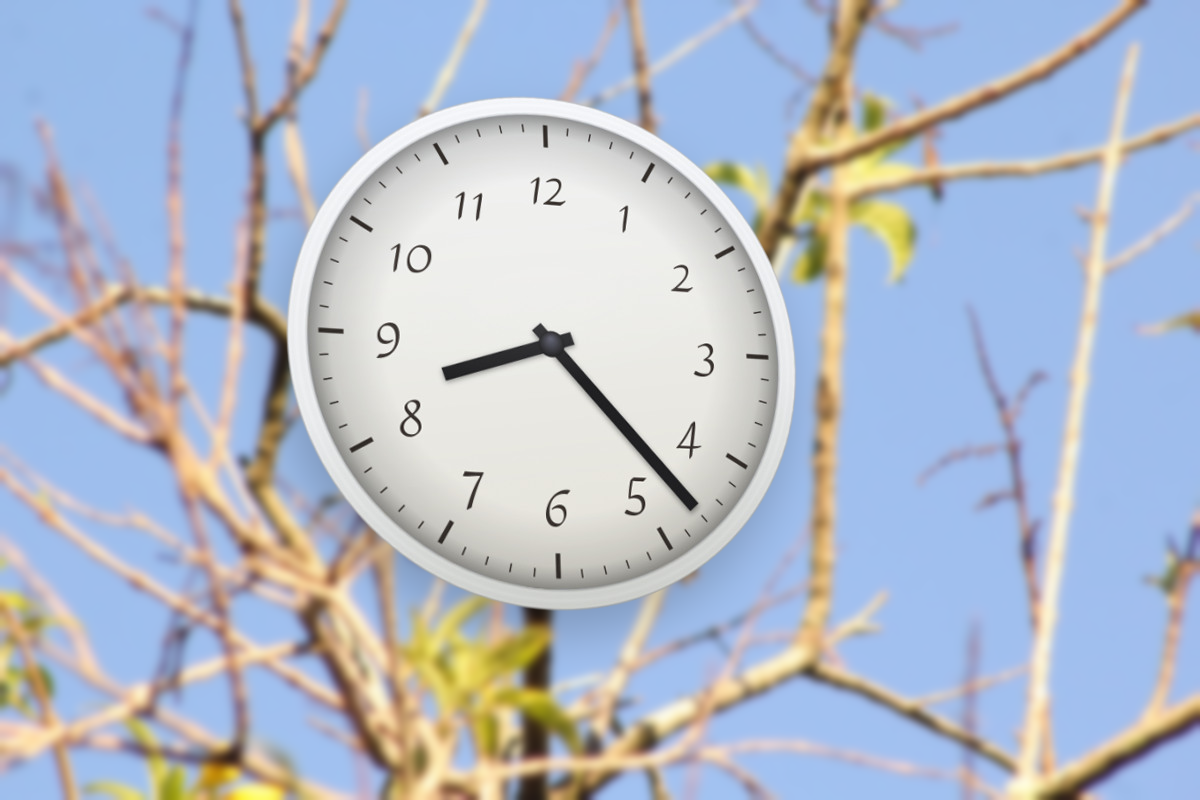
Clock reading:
8.23
